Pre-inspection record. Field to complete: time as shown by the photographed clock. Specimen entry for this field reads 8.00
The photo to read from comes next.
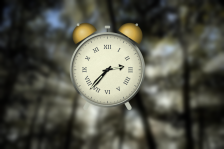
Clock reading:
2.37
